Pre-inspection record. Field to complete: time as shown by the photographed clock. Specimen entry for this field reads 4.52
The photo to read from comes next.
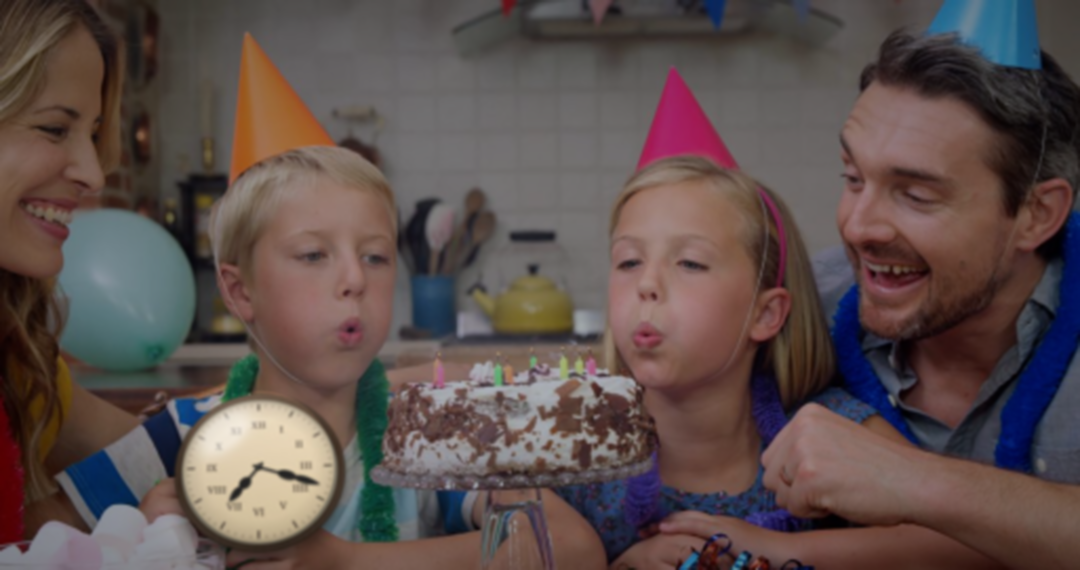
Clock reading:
7.18
